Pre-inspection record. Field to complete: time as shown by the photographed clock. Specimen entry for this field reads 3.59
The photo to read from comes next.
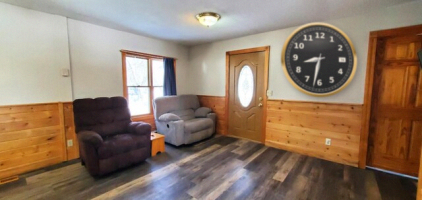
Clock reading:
8.32
